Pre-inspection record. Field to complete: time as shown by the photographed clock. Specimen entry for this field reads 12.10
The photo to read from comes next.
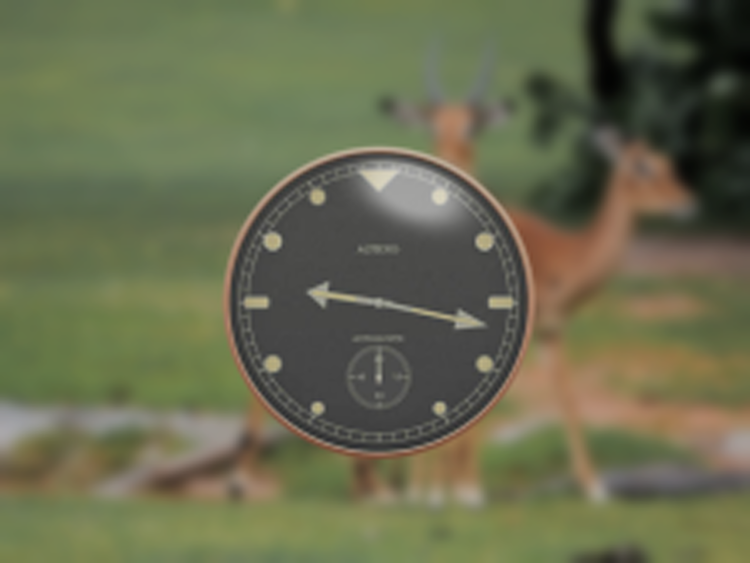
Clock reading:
9.17
